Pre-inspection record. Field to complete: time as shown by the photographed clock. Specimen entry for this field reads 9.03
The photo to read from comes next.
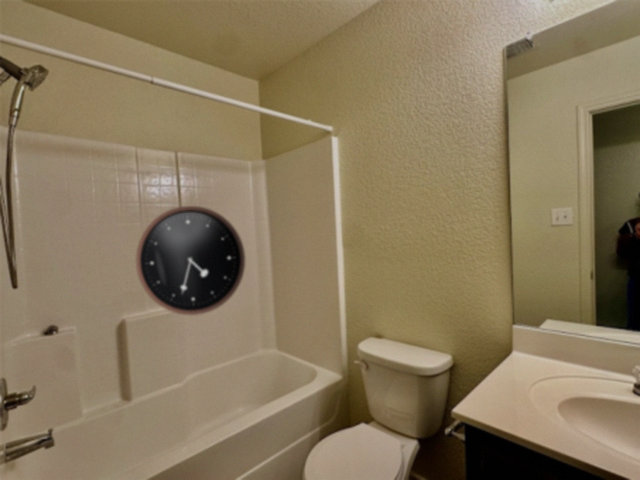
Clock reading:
4.33
